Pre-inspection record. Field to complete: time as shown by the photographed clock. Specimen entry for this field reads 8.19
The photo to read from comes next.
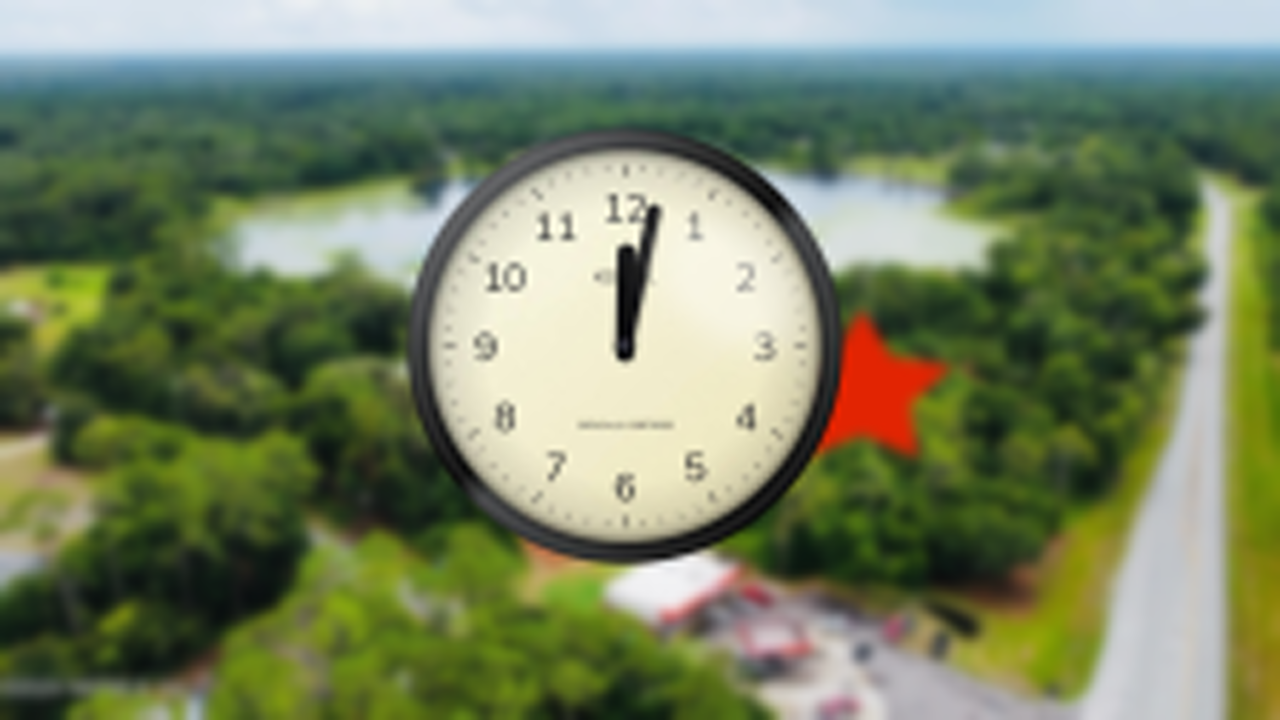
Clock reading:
12.02
